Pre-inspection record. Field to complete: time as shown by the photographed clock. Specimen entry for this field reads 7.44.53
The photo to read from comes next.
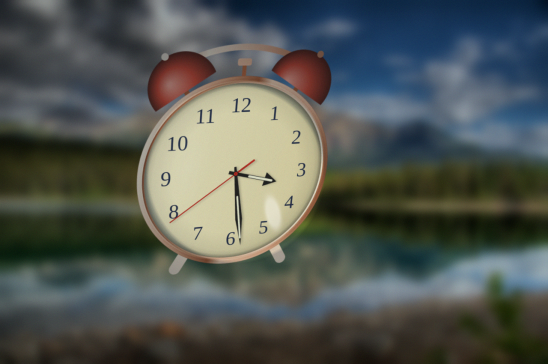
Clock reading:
3.28.39
